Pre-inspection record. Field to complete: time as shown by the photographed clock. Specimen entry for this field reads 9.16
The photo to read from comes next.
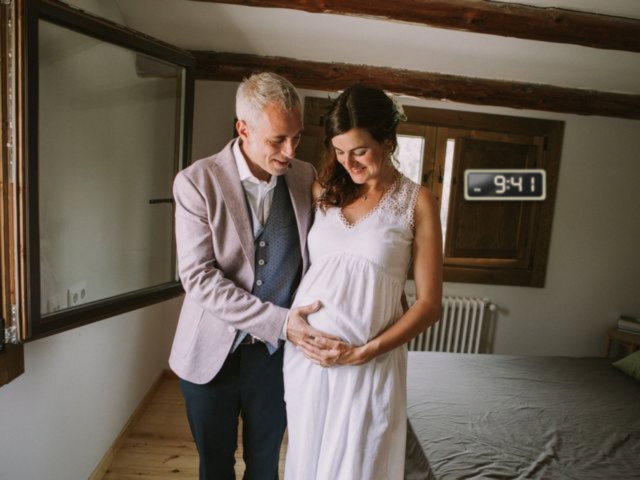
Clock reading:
9.41
